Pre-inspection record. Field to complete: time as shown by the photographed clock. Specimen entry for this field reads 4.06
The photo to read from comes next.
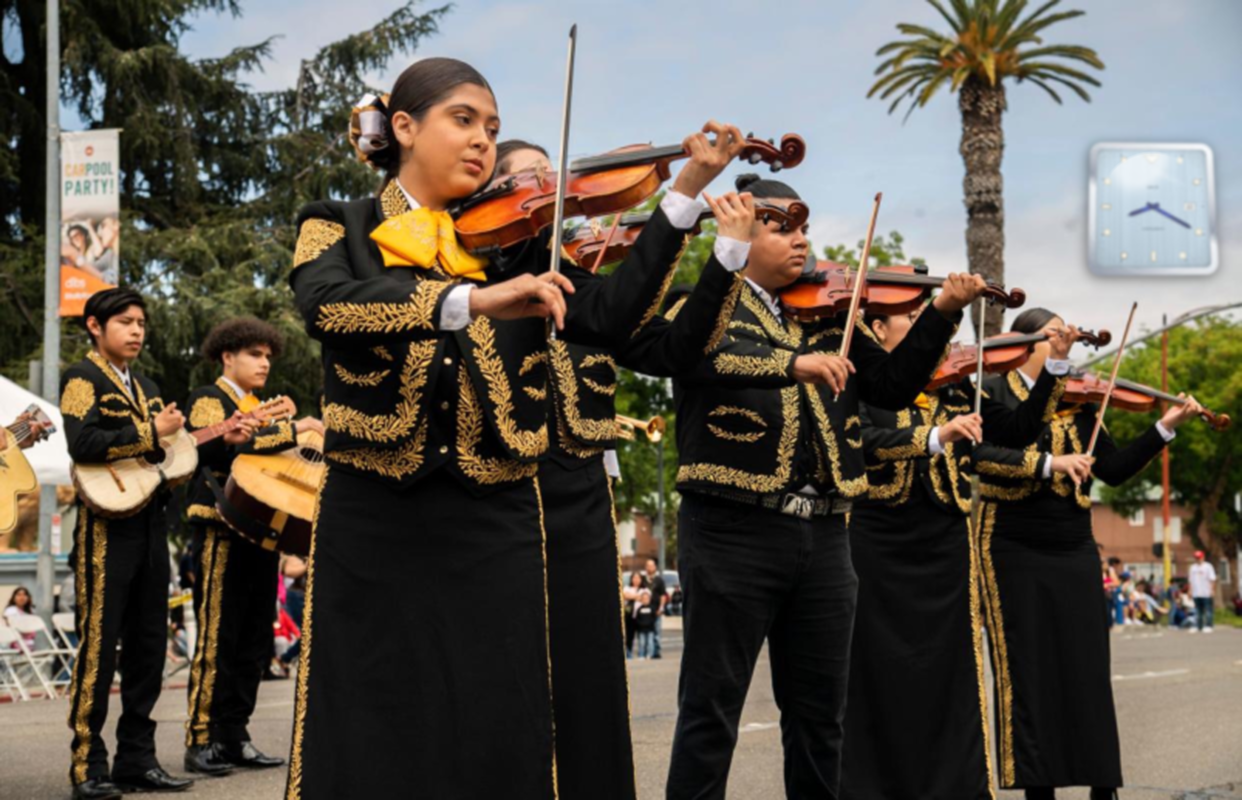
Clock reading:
8.20
